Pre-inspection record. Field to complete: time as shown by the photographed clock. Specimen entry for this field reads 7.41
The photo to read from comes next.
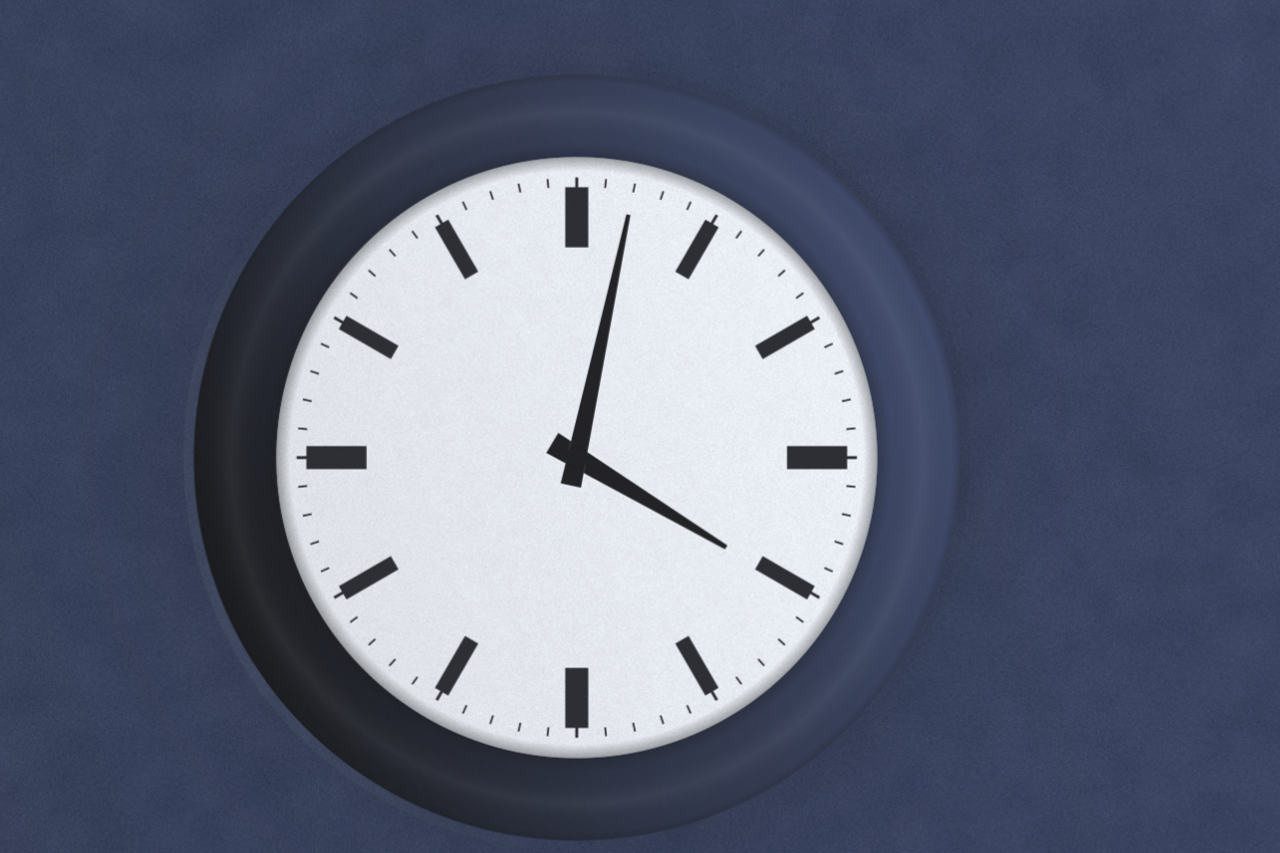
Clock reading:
4.02
